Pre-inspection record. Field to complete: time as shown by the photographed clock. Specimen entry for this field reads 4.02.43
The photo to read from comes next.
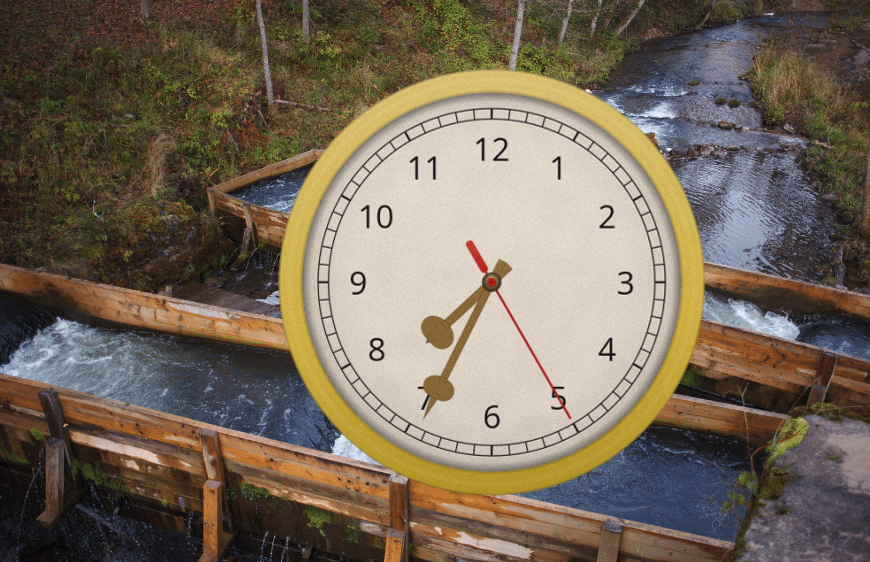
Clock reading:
7.34.25
